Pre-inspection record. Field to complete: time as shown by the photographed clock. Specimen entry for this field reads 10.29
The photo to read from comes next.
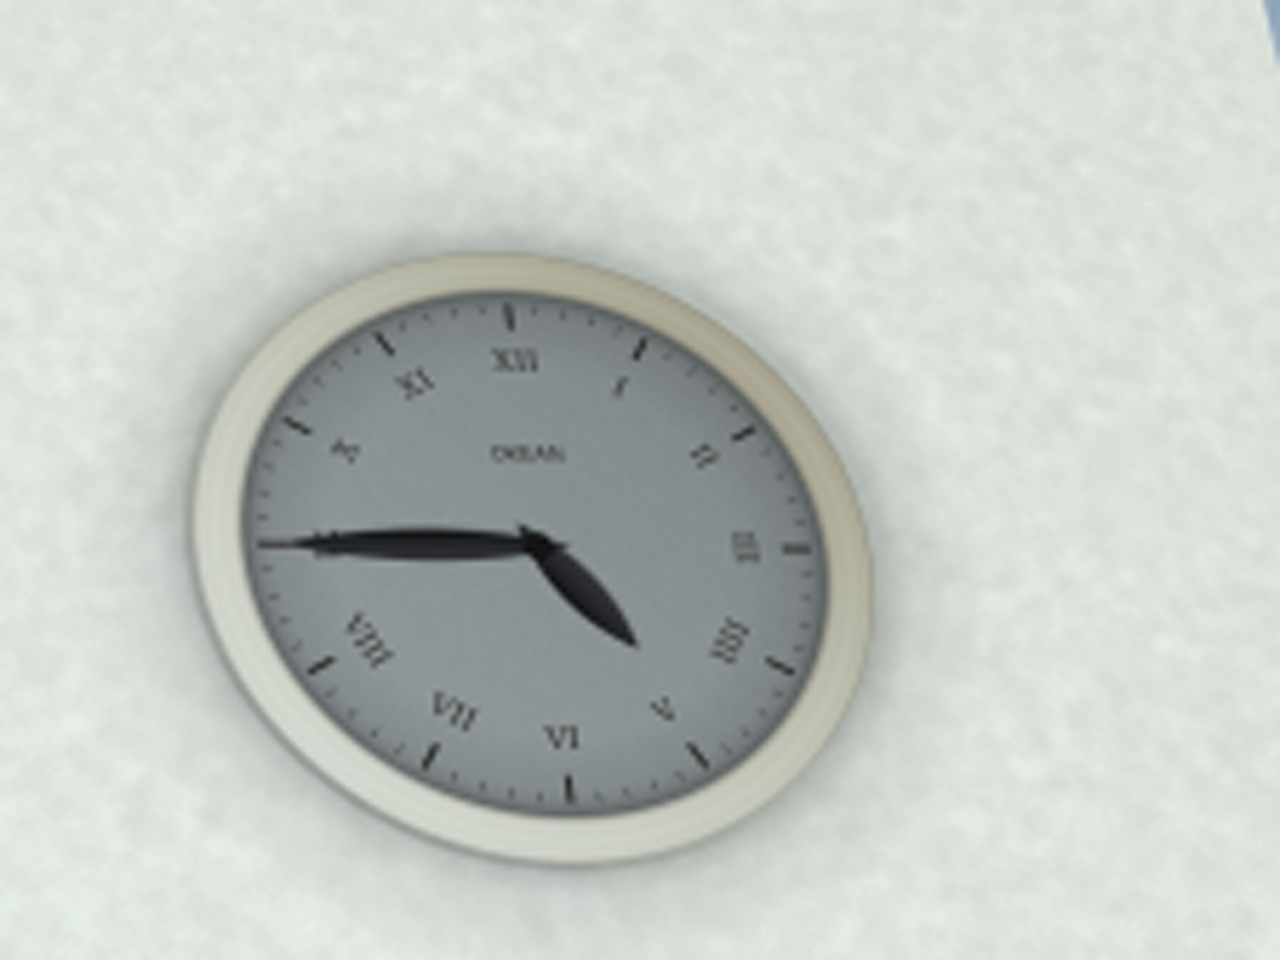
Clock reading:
4.45
